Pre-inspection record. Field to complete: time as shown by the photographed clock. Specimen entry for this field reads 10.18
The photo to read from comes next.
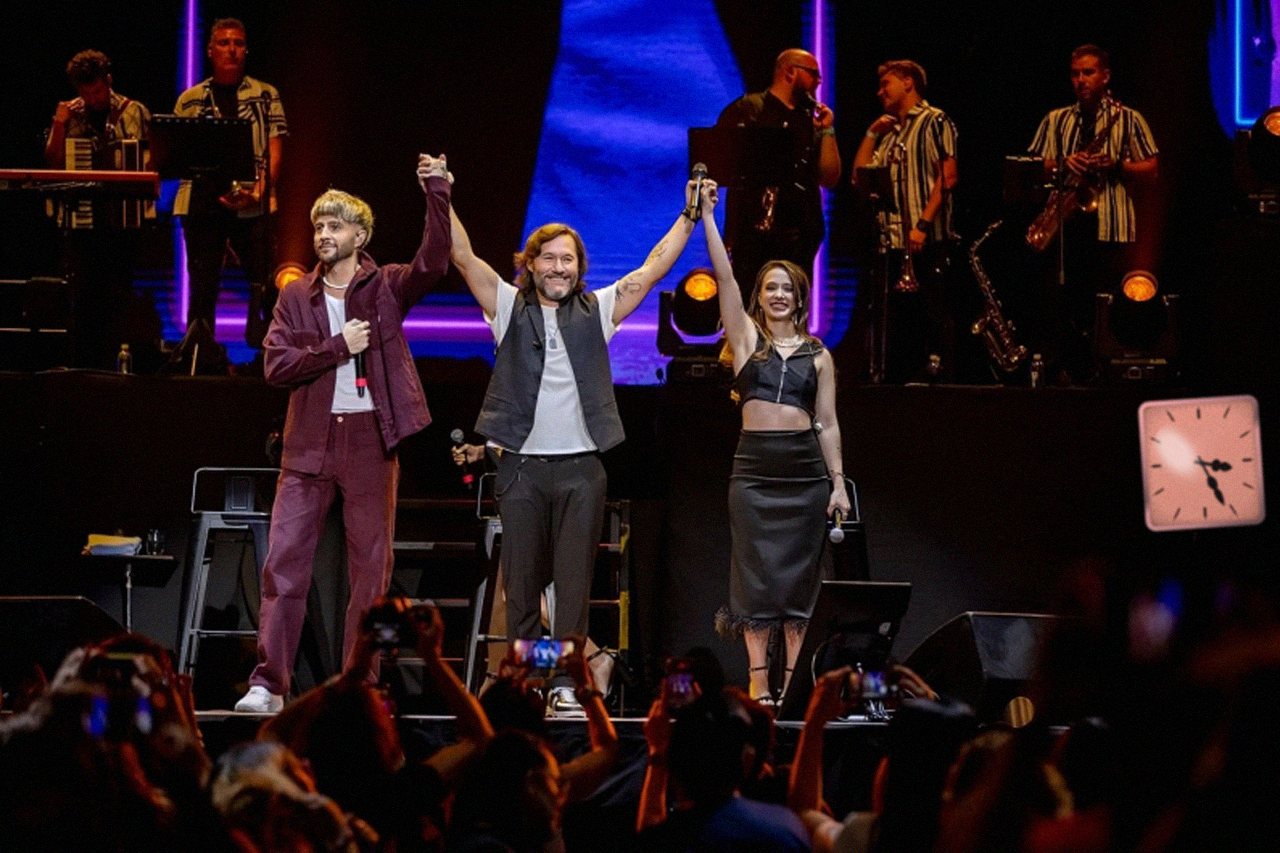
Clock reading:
3.26
